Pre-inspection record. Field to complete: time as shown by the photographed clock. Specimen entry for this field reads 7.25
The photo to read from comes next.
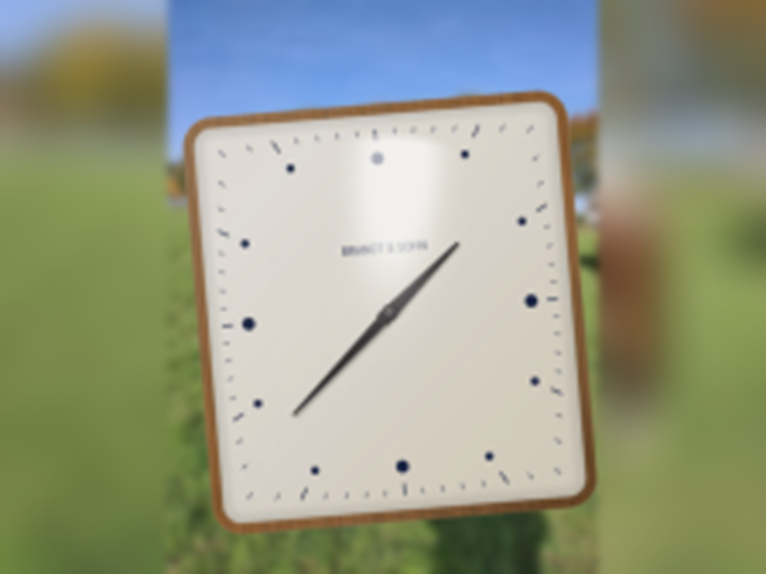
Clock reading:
1.38
